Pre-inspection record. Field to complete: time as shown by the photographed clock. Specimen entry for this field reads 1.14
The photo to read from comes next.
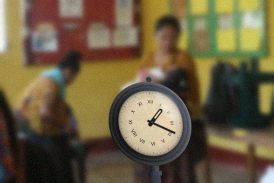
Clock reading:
1.19
